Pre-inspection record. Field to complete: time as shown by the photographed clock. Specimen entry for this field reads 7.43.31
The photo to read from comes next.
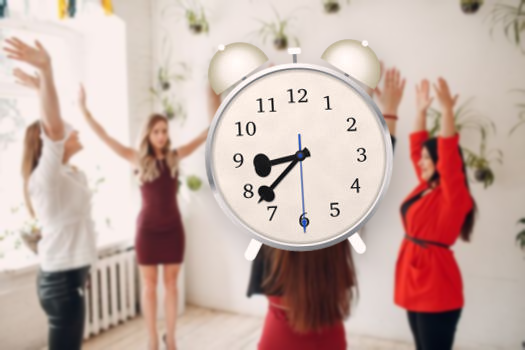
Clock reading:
8.37.30
